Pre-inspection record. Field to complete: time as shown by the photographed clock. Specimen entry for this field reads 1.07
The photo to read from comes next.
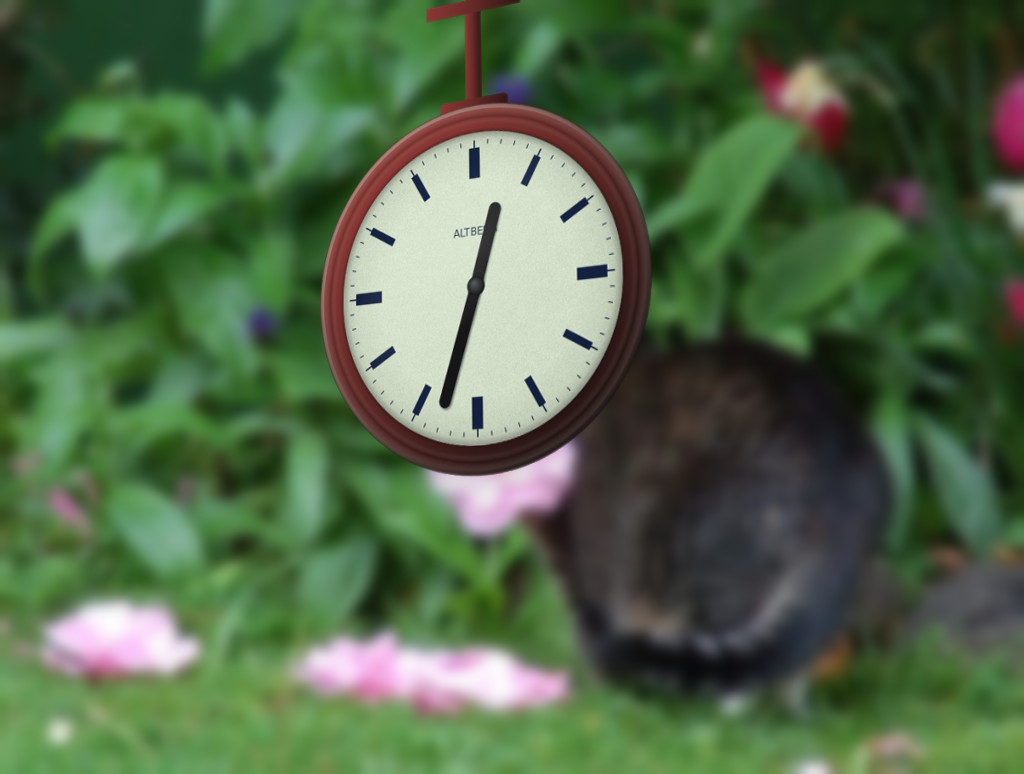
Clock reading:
12.33
